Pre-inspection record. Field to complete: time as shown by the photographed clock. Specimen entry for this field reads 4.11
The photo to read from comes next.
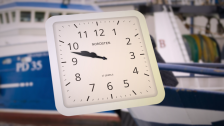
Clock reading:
9.48
